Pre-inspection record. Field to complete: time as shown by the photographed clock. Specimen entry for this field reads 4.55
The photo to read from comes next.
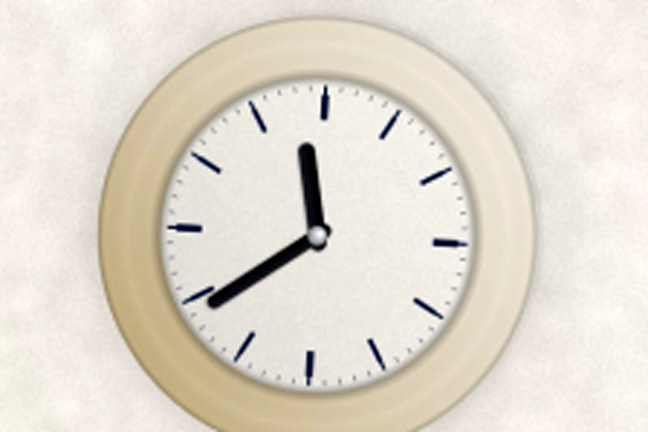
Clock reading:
11.39
